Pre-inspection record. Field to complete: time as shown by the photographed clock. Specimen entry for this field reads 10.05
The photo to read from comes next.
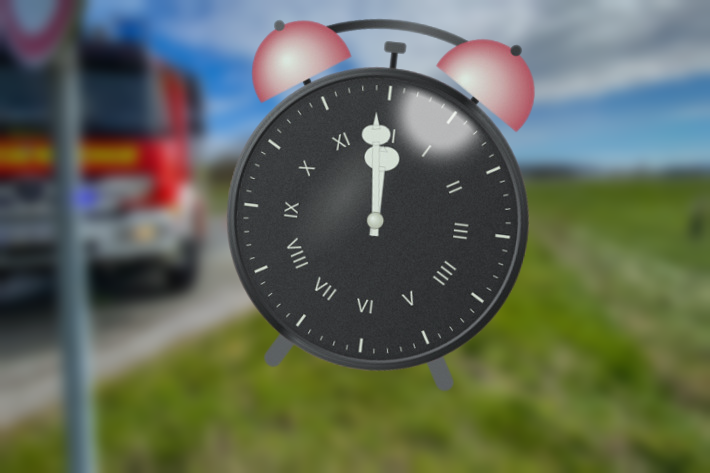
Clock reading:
11.59
